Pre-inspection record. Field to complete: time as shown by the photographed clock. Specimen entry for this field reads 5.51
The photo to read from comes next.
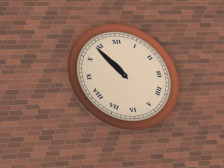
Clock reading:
10.54
